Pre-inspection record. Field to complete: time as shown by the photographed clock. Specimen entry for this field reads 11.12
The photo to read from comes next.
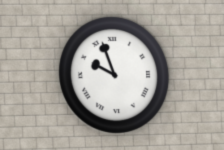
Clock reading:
9.57
